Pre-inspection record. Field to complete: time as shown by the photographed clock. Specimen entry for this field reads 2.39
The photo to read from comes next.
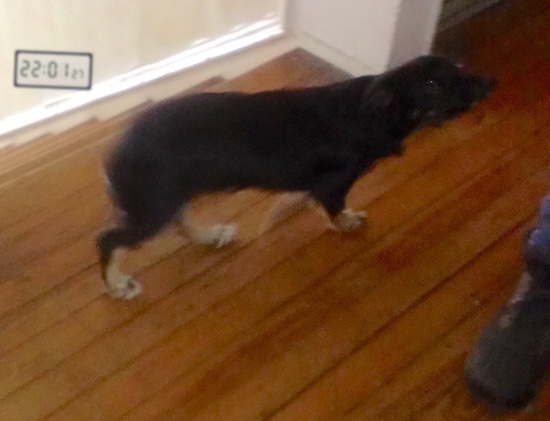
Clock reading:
22.01
